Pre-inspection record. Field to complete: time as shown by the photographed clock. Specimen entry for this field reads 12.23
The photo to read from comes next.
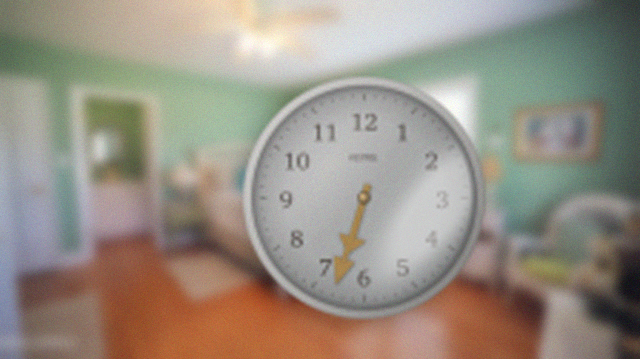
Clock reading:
6.33
